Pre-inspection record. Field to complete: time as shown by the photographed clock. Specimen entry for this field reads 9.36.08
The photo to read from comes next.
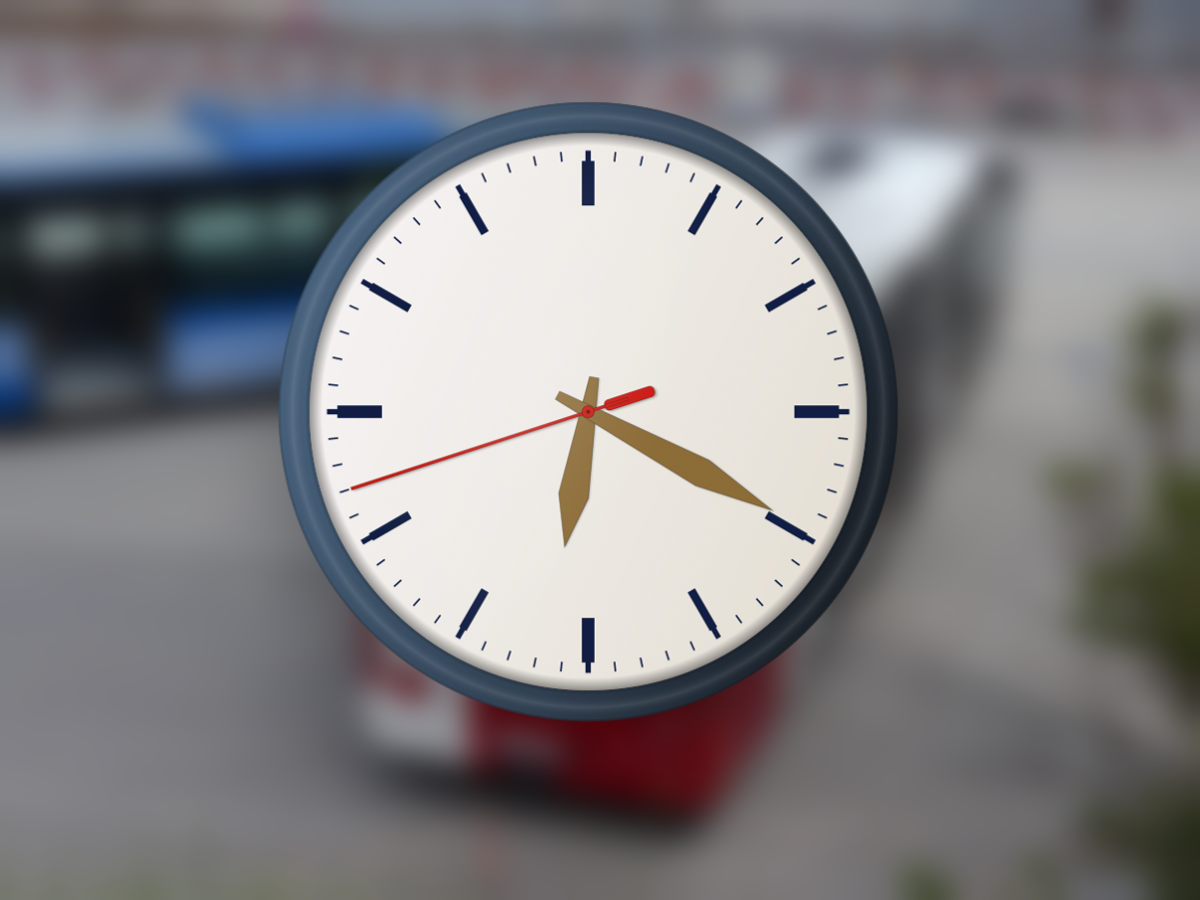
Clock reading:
6.19.42
